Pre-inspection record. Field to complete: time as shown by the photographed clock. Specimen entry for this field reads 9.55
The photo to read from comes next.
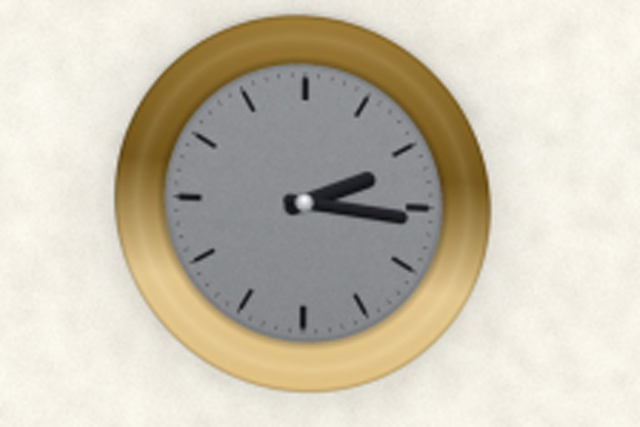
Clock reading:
2.16
